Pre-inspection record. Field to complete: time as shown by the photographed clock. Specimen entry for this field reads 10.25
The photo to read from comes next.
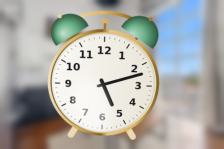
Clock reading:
5.12
